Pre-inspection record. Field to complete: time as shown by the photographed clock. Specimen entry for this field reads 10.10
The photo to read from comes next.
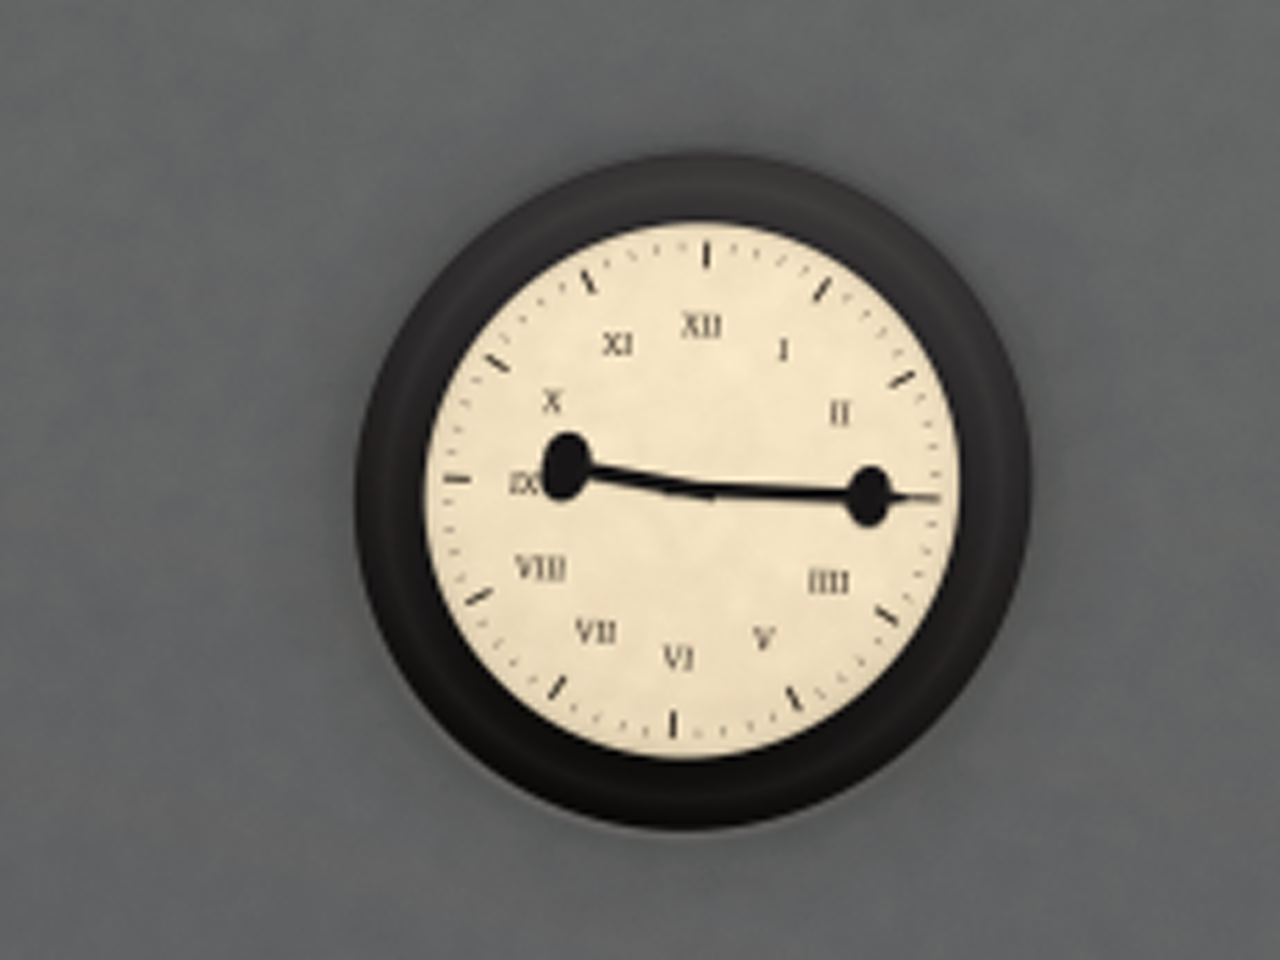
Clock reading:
9.15
